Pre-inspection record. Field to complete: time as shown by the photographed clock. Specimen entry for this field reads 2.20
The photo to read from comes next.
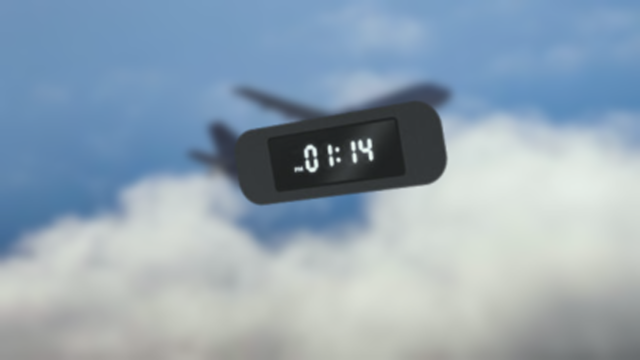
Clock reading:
1.14
